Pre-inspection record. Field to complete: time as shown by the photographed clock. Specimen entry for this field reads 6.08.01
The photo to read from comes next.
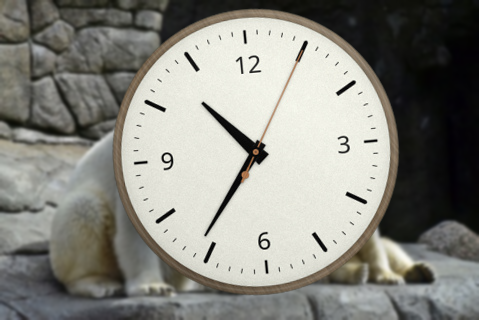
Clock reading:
10.36.05
